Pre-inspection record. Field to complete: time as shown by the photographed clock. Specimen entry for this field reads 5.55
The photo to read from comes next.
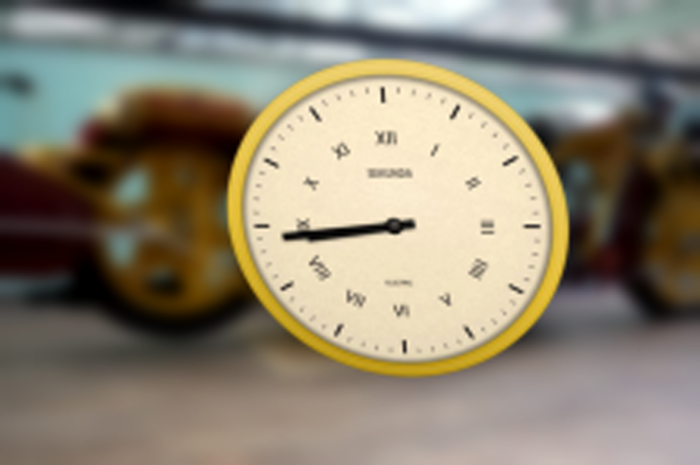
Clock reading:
8.44
